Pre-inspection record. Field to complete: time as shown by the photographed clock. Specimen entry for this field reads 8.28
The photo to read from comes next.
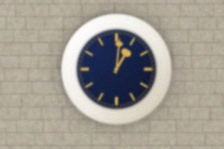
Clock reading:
1.01
